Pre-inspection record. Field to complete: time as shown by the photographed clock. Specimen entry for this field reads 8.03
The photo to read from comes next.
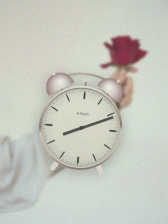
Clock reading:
8.11
